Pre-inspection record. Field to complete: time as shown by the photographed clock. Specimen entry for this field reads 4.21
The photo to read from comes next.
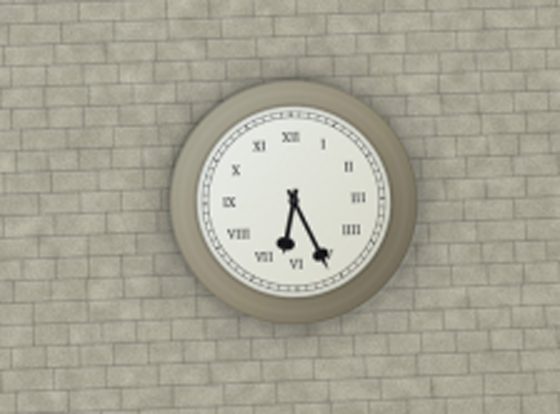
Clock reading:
6.26
